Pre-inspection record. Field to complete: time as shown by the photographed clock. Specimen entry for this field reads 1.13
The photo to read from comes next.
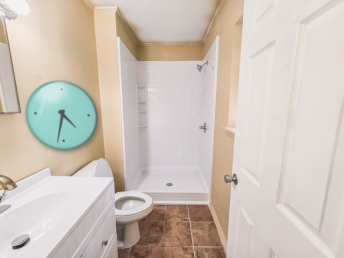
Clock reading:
4.32
